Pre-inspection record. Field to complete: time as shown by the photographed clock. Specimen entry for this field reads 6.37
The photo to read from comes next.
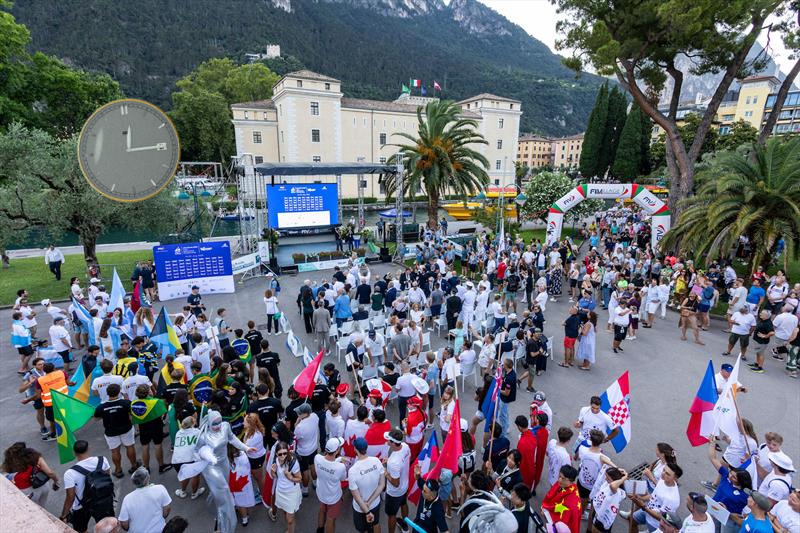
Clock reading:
12.15
